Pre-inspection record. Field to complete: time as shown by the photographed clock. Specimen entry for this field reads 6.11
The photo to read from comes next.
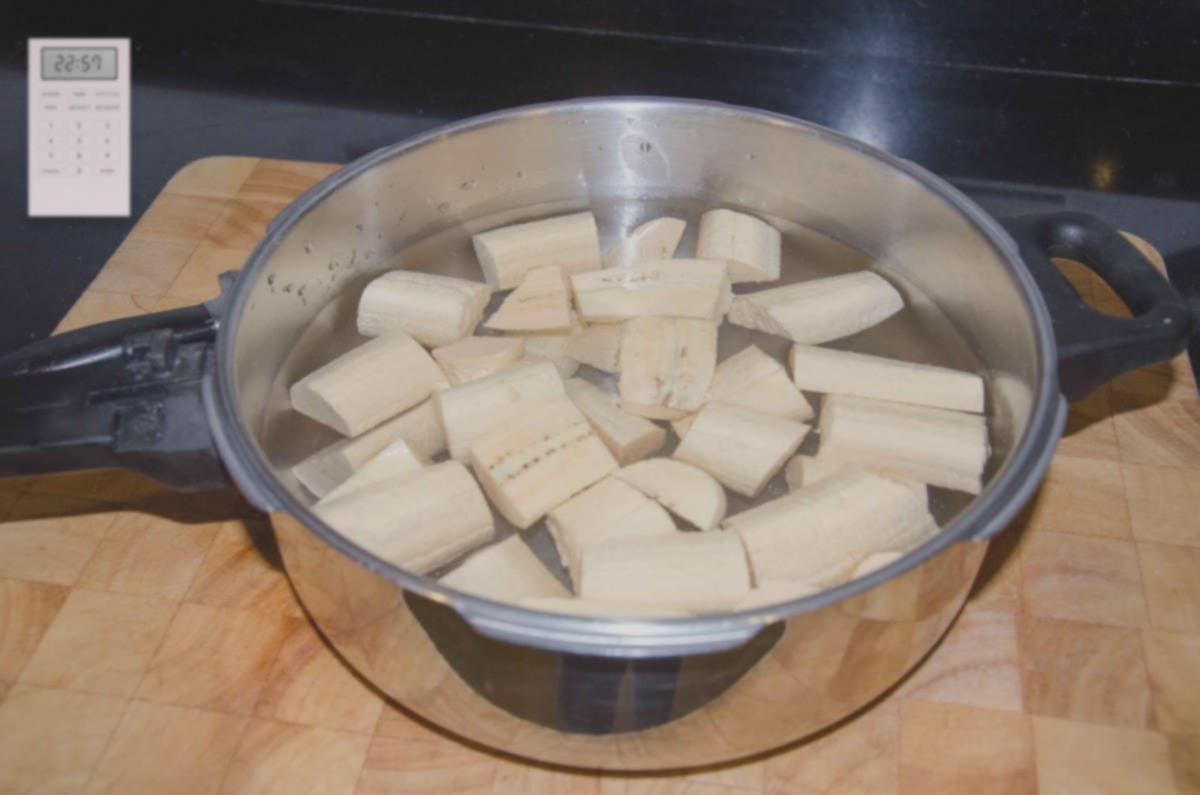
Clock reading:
22.57
